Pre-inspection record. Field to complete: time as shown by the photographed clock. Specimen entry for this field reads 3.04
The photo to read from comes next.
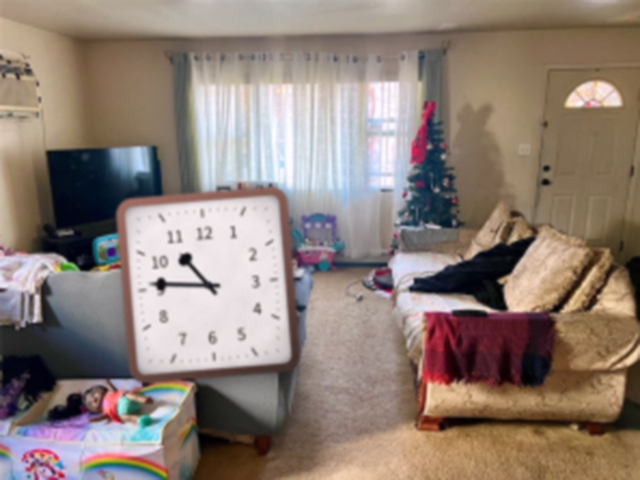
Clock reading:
10.46
